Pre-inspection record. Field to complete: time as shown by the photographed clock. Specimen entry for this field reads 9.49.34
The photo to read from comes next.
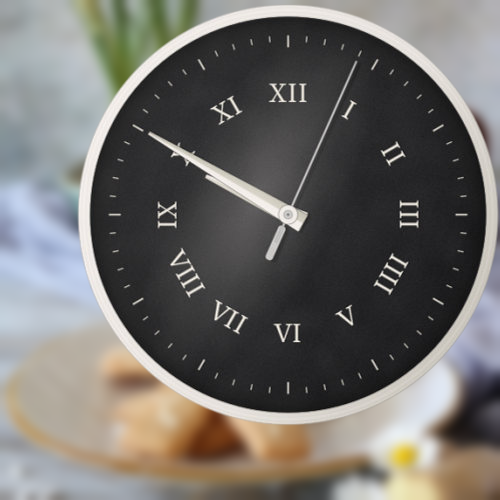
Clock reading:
9.50.04
